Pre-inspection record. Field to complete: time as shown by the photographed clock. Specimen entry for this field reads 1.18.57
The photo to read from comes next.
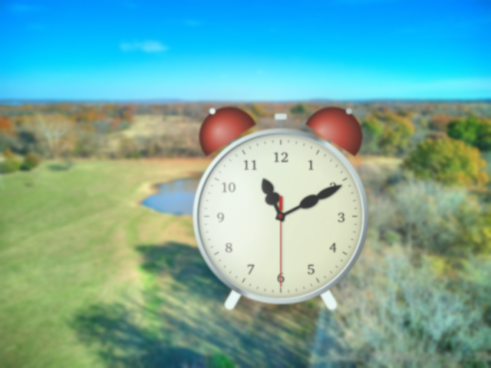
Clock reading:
11.10.30
